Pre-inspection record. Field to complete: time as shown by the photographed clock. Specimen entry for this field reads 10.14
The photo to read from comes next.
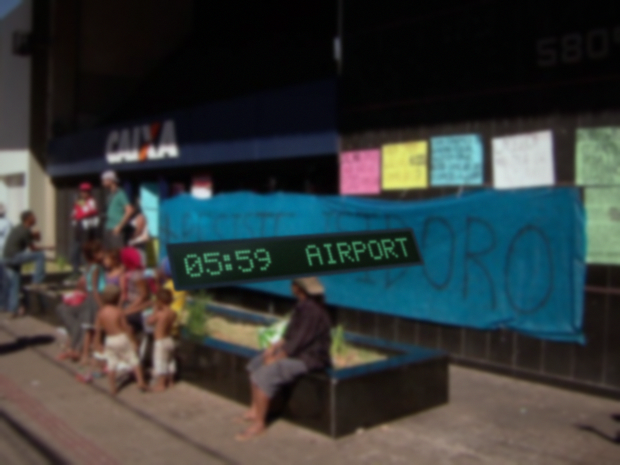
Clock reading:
5.59
